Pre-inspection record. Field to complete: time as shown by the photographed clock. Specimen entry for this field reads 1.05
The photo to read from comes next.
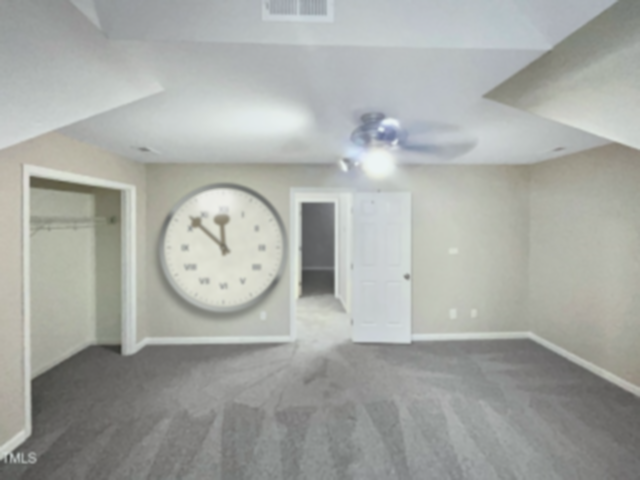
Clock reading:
11.52
